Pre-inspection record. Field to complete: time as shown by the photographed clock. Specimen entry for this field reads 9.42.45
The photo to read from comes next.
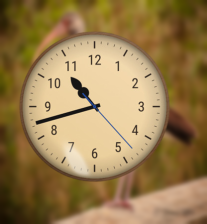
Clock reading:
10.42.23
